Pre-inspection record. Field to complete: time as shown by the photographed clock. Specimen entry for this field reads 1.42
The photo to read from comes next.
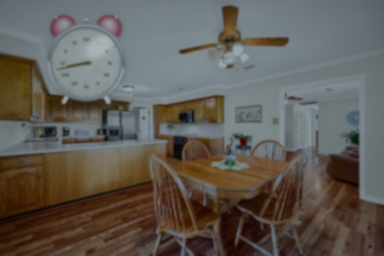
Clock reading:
8.43
